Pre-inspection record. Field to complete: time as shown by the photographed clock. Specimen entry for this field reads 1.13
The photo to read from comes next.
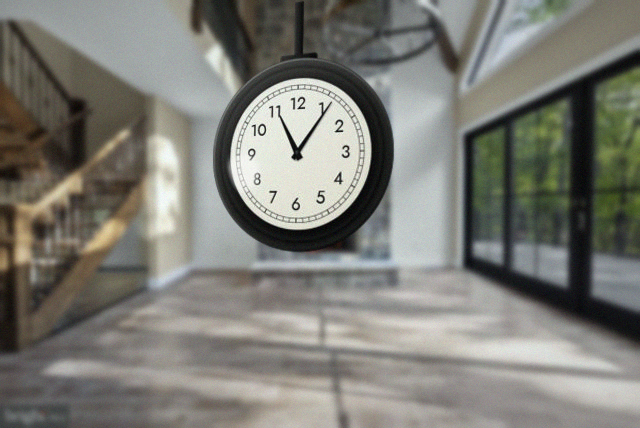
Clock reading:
11.06
